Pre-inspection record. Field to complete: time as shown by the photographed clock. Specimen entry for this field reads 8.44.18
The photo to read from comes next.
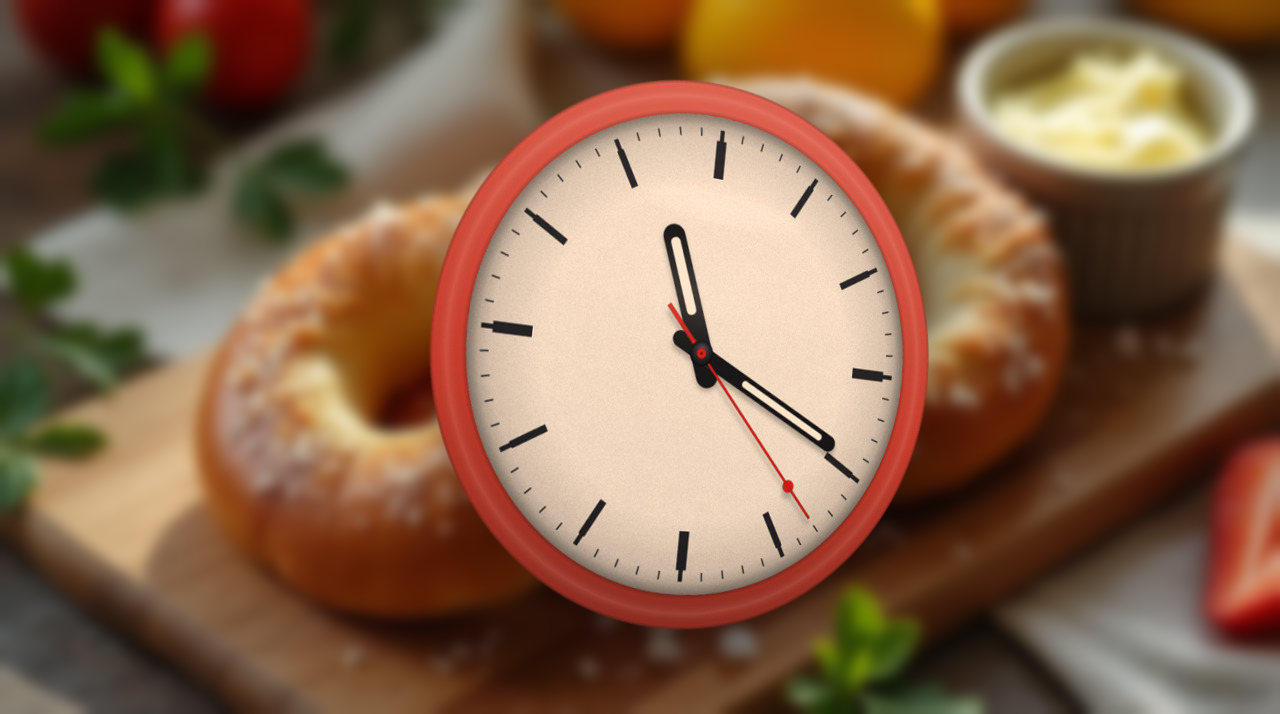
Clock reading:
11.19.23
